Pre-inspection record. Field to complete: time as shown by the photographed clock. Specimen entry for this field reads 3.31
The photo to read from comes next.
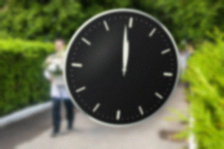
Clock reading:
11.59
